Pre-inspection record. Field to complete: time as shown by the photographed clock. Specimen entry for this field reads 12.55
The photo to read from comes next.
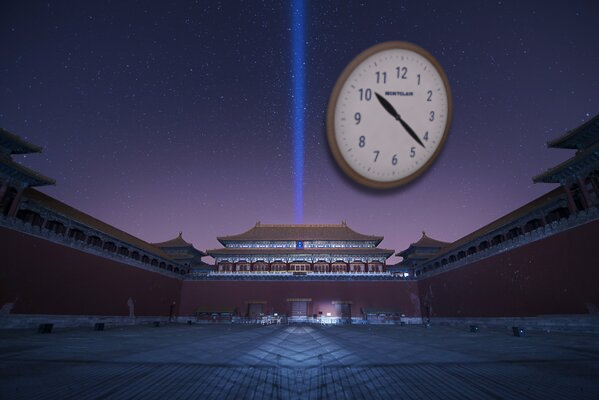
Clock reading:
10.22
